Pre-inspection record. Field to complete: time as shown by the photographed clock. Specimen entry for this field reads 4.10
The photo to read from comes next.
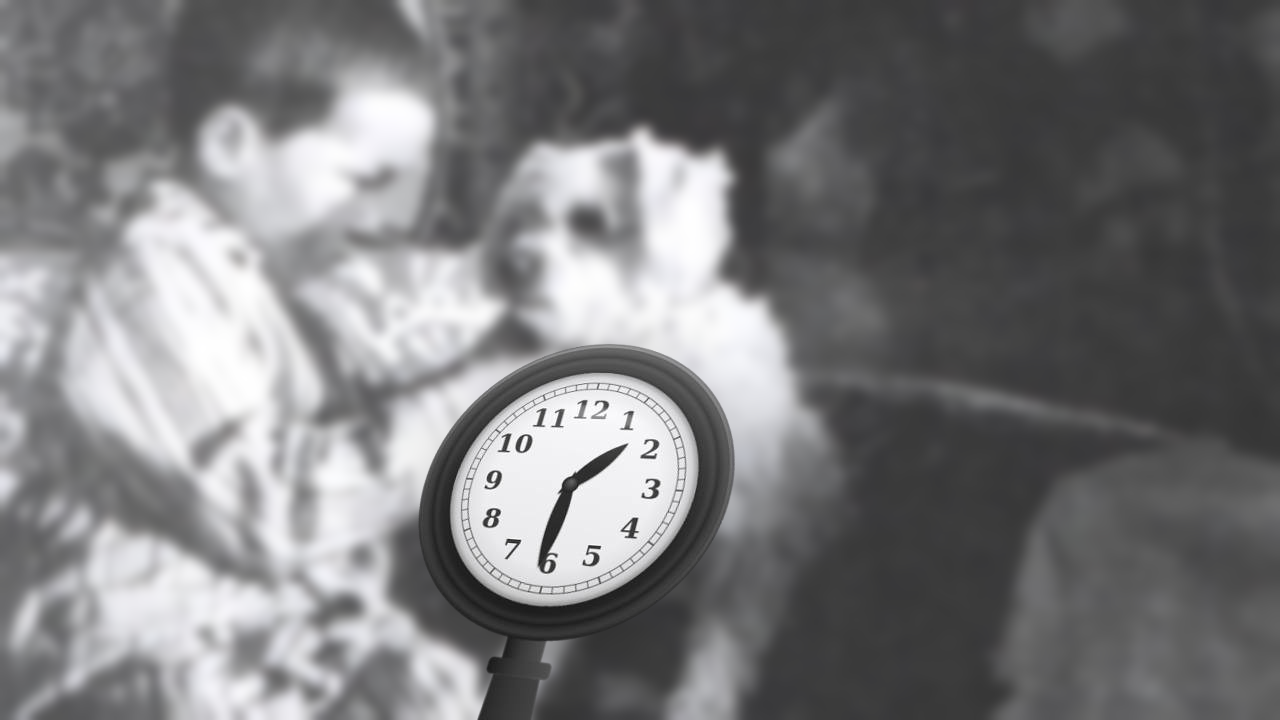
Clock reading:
1.31
